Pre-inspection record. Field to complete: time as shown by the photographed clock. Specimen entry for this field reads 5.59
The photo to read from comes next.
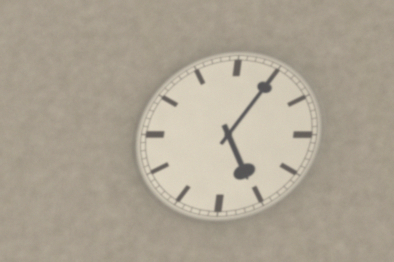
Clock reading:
5.05
